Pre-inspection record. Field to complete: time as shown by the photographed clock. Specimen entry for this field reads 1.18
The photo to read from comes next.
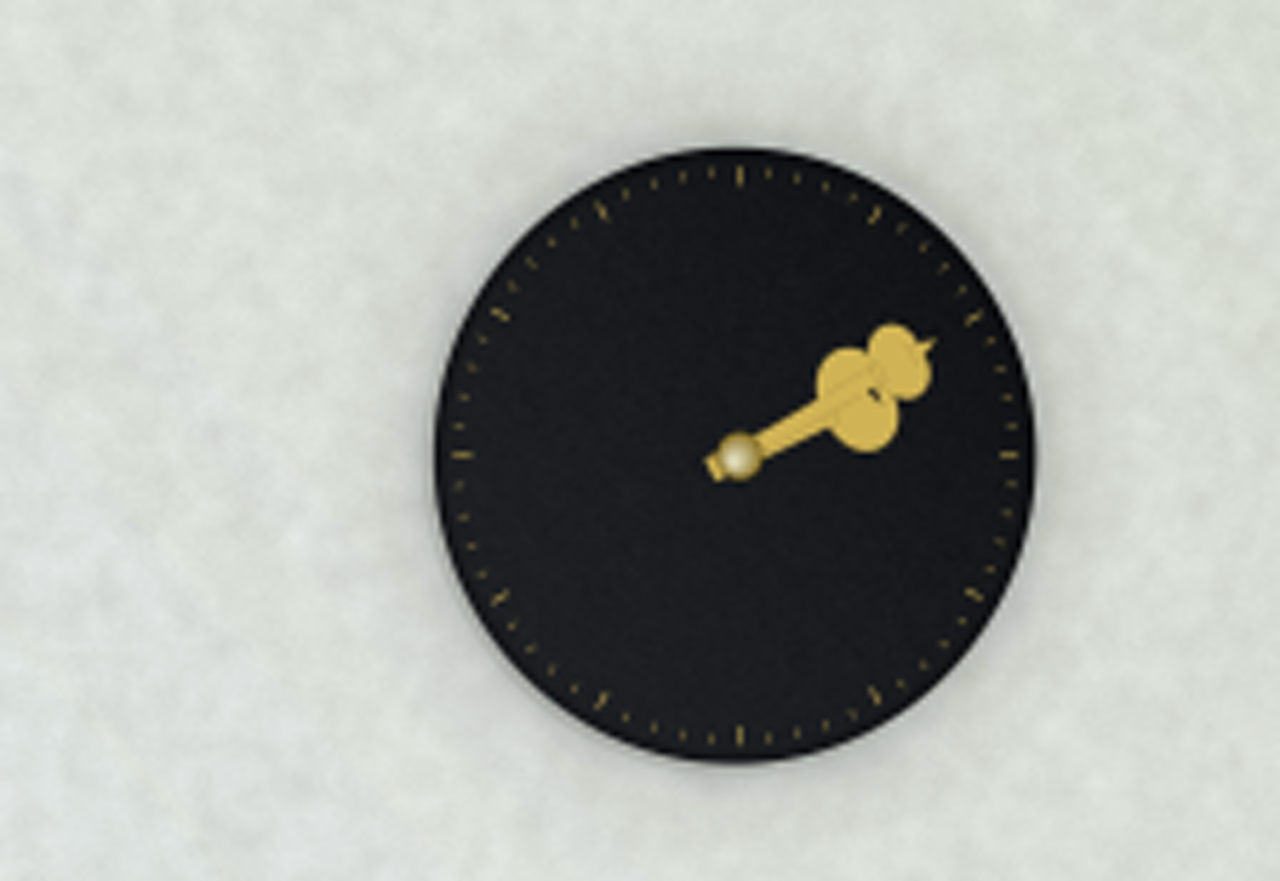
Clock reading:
2.10
